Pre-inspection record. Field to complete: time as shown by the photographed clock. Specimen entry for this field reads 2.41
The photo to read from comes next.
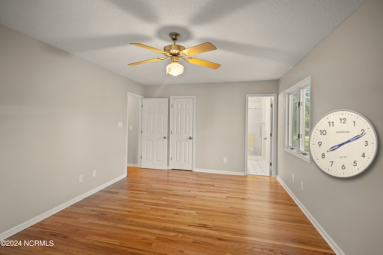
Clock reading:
8.11
